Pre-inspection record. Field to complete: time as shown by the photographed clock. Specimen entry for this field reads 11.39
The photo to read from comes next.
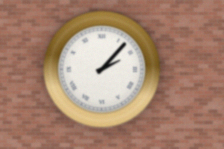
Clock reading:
2.07
